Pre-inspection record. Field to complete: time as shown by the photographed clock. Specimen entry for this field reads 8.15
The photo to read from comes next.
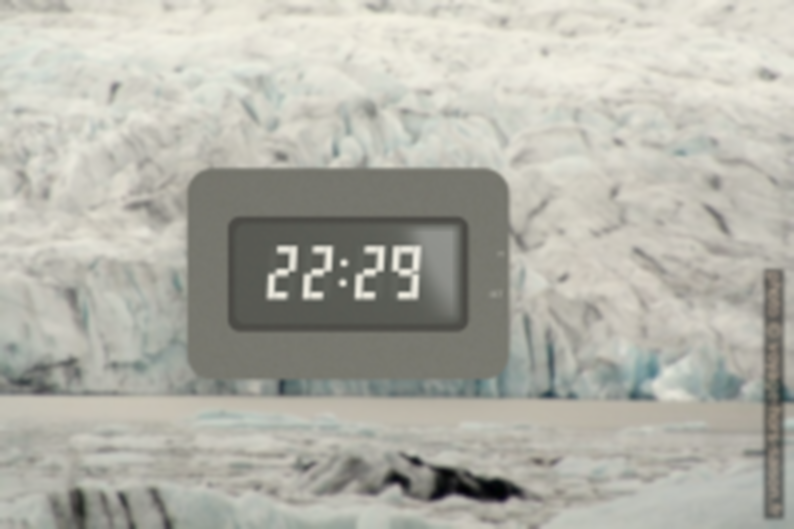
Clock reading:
22.29
